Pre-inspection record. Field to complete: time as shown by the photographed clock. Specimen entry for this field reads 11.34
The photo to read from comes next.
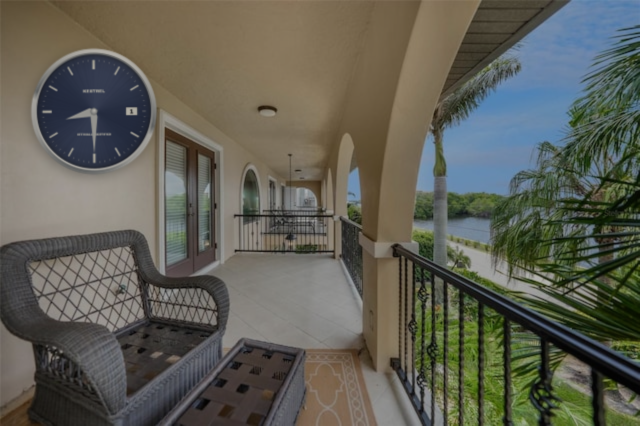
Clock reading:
8.30
